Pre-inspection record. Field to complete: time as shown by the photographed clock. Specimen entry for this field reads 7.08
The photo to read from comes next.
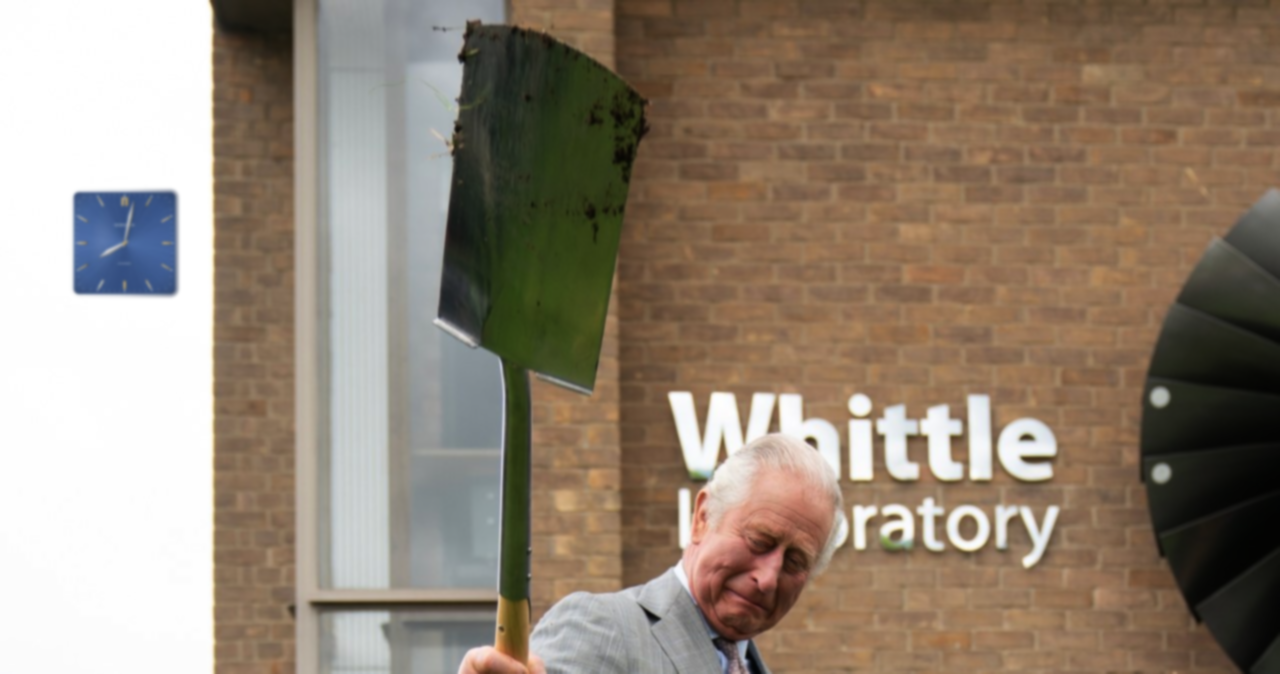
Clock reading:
8.02
